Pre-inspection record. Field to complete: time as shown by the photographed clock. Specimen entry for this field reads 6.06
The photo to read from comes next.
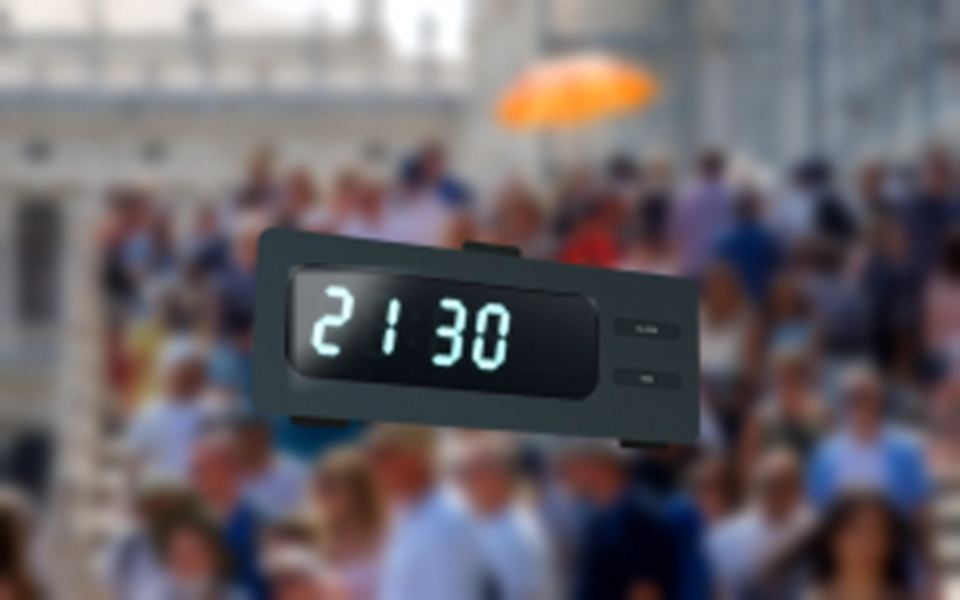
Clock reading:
21.30
